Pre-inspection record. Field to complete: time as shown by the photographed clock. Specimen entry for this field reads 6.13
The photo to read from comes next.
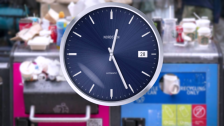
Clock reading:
12.26
